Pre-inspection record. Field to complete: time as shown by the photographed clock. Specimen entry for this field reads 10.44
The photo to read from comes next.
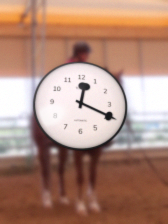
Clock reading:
12.19
